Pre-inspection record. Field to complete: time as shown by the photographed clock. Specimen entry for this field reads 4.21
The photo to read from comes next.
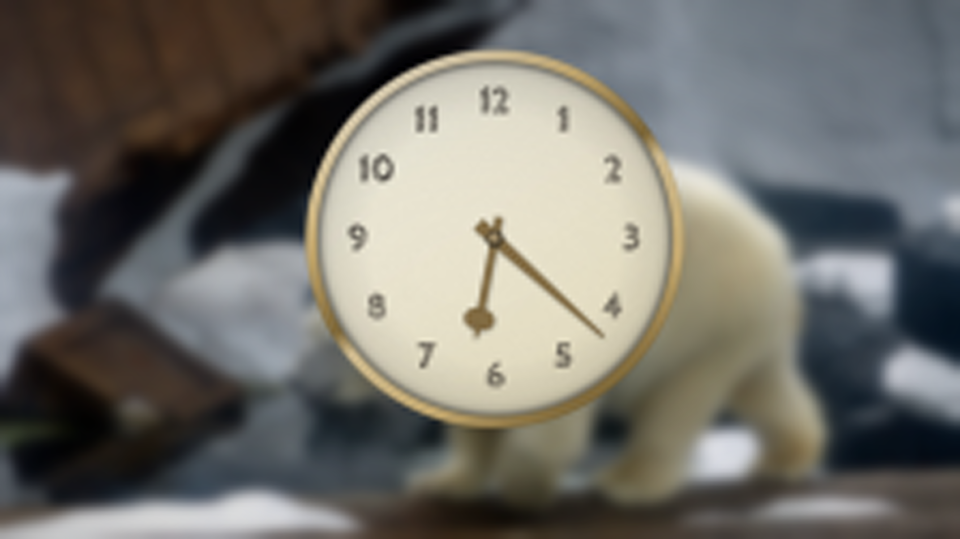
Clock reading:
6.22
